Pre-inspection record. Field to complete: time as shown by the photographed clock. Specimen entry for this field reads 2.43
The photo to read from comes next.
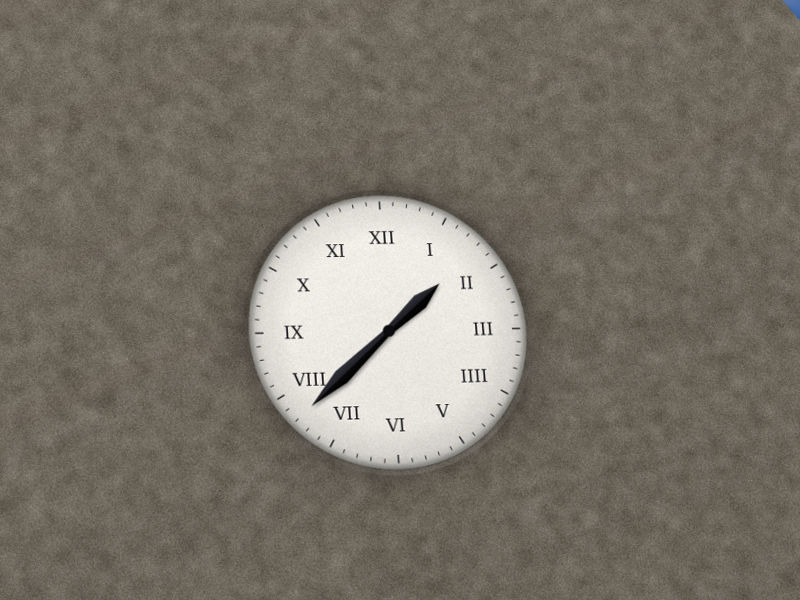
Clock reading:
1.38
